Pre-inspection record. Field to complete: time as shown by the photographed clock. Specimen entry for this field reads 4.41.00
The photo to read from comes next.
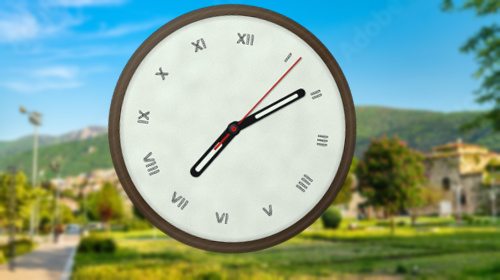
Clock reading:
7.09.06
